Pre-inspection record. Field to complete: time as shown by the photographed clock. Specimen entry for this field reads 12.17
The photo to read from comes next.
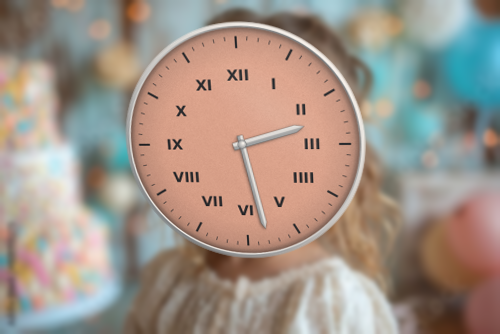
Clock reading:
2.28
